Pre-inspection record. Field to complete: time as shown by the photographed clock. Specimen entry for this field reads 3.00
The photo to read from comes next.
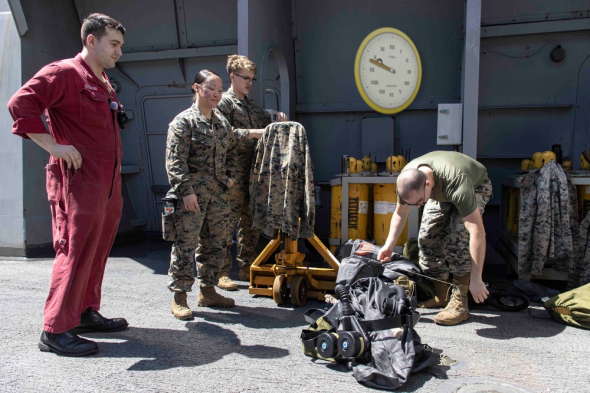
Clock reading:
9.48
